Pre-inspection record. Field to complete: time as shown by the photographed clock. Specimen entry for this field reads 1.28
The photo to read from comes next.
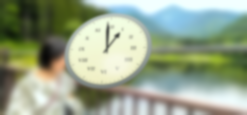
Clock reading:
12.59
